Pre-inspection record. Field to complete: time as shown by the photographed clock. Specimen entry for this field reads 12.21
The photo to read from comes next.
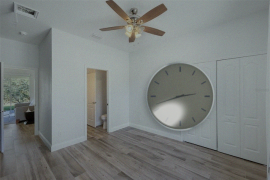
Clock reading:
2.42
